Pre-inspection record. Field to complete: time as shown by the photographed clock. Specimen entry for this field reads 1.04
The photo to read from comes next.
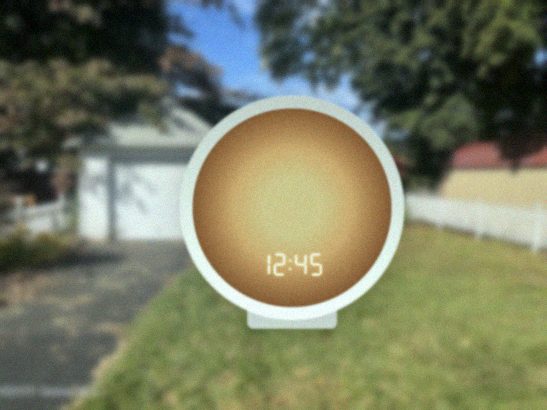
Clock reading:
12.45
